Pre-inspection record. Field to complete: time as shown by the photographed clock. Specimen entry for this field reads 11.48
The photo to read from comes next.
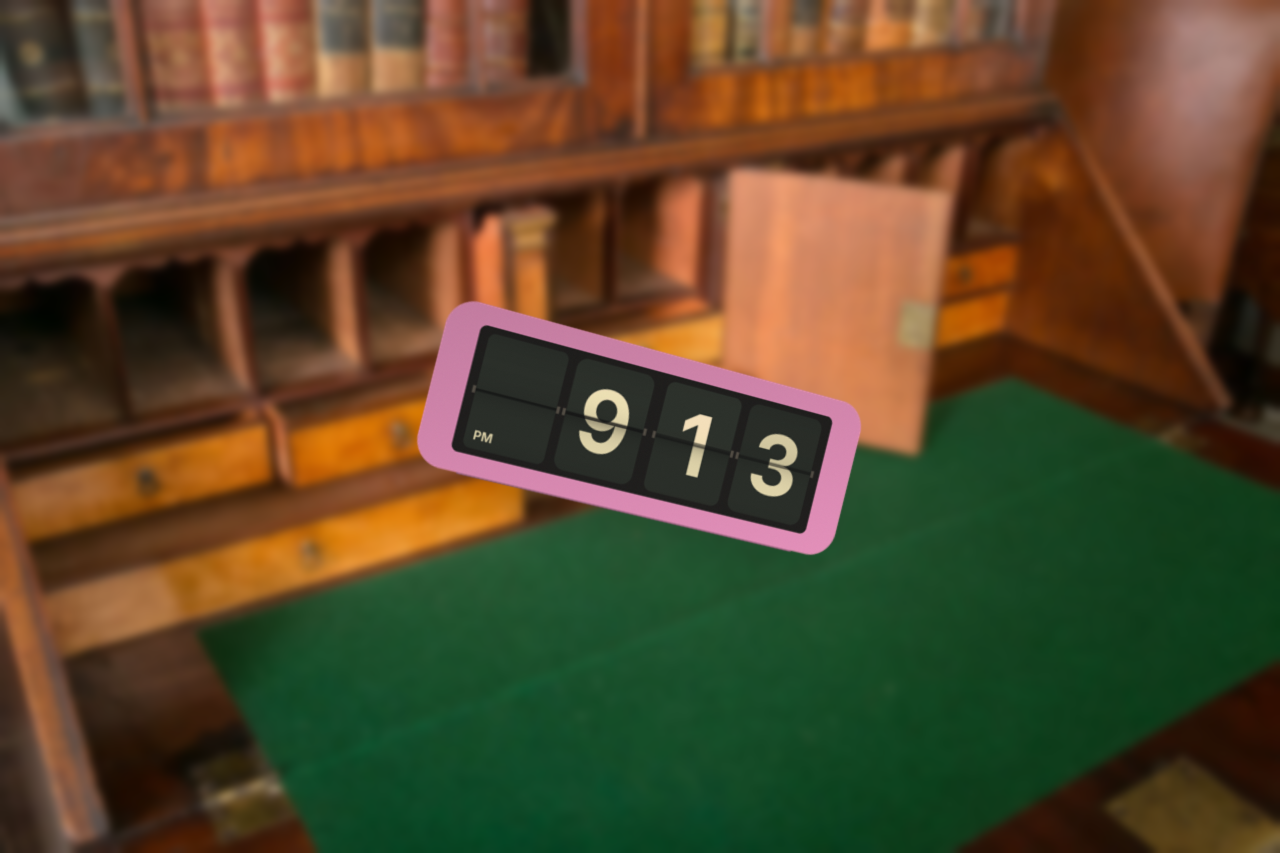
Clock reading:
9.13
